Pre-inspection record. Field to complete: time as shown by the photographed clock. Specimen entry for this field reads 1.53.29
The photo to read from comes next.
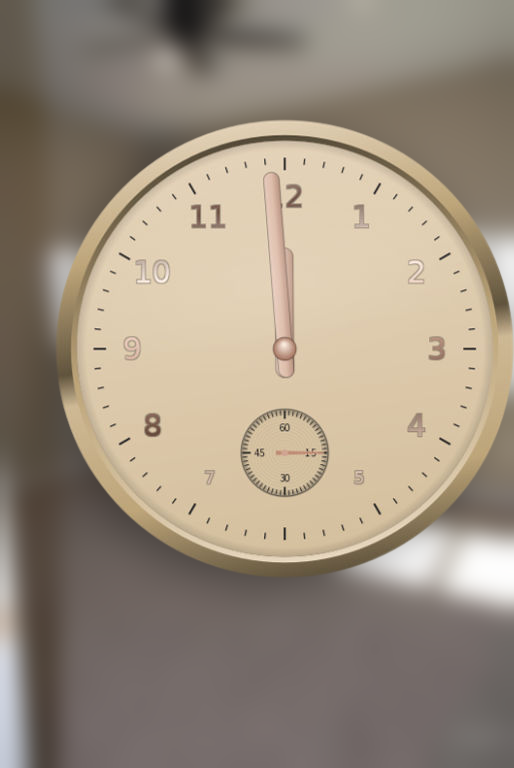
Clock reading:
11.59.15
